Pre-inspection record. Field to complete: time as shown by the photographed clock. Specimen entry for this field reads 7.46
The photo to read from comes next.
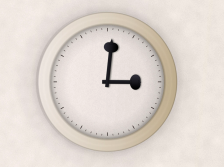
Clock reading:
3.01
